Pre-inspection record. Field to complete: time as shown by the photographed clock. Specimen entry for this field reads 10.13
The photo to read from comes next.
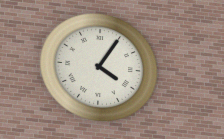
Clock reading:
4.05
